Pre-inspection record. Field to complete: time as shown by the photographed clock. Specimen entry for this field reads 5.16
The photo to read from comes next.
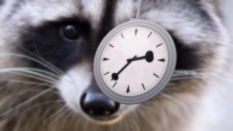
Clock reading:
2.37
